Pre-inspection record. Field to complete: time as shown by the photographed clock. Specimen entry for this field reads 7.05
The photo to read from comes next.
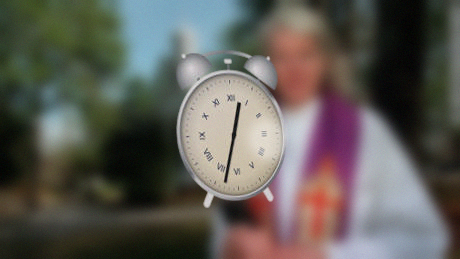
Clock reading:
12.33
